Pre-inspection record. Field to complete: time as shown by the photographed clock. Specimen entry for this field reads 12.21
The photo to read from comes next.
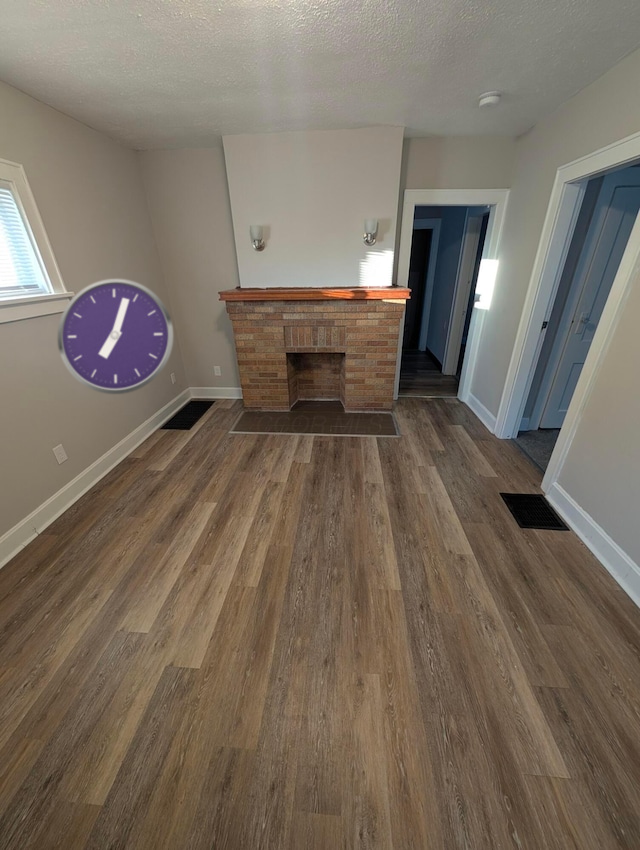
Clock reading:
7.03
